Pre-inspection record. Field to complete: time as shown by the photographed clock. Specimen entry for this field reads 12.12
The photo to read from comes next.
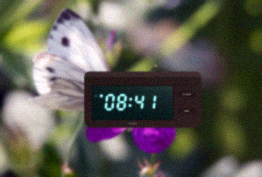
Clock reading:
8.41
